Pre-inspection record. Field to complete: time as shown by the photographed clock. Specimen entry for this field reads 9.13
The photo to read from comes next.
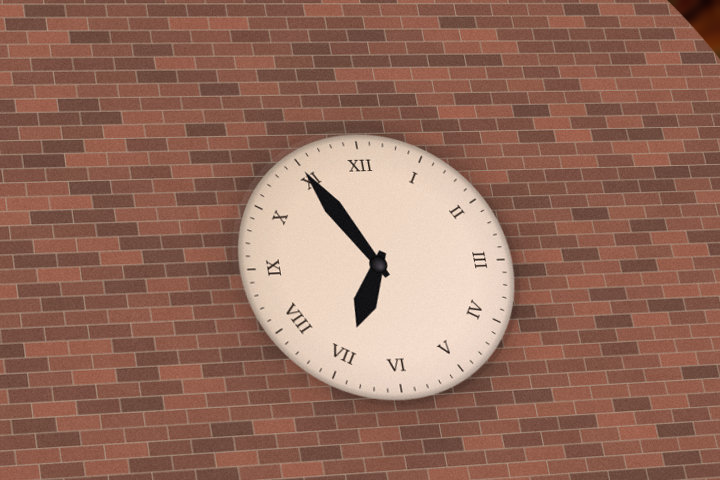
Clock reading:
6.55
